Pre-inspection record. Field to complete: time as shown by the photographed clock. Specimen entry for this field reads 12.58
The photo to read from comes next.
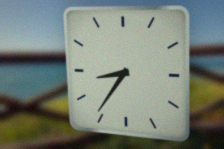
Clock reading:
8.36
